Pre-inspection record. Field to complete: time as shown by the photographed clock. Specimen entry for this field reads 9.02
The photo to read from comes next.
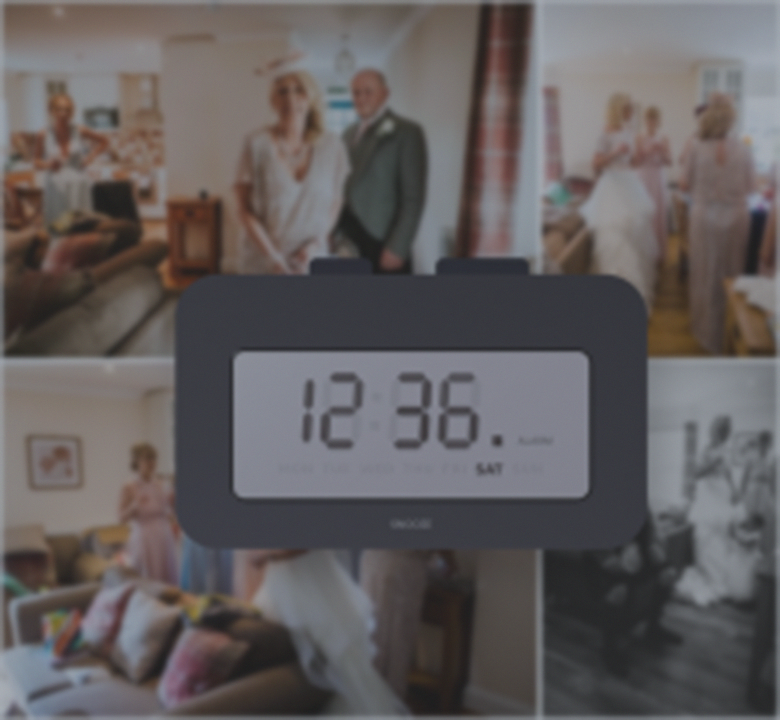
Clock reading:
12.36
